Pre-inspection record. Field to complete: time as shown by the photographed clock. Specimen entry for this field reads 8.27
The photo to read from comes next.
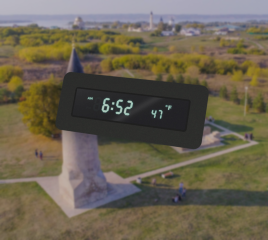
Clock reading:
6.52
